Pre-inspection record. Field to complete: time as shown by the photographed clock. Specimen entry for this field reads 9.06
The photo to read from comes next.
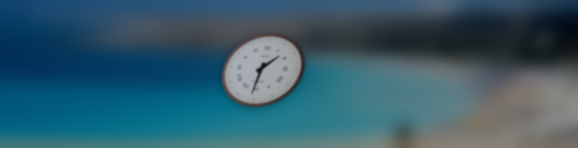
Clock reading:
1.31
